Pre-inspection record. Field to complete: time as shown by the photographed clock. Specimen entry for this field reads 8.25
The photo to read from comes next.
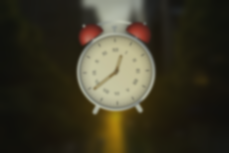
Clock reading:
12.39
